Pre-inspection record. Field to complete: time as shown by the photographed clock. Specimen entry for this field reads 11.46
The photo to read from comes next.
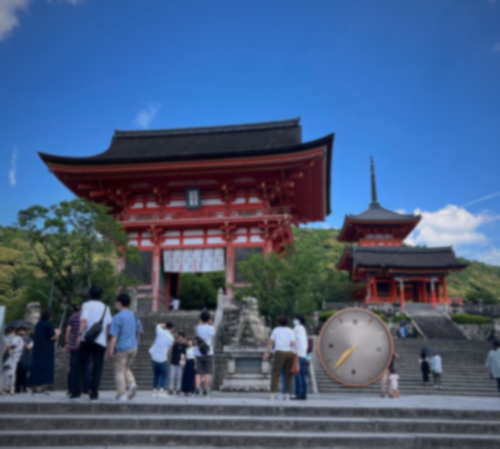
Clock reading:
7.37
